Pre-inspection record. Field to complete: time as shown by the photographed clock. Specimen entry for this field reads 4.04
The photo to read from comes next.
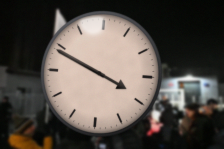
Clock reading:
3.49
